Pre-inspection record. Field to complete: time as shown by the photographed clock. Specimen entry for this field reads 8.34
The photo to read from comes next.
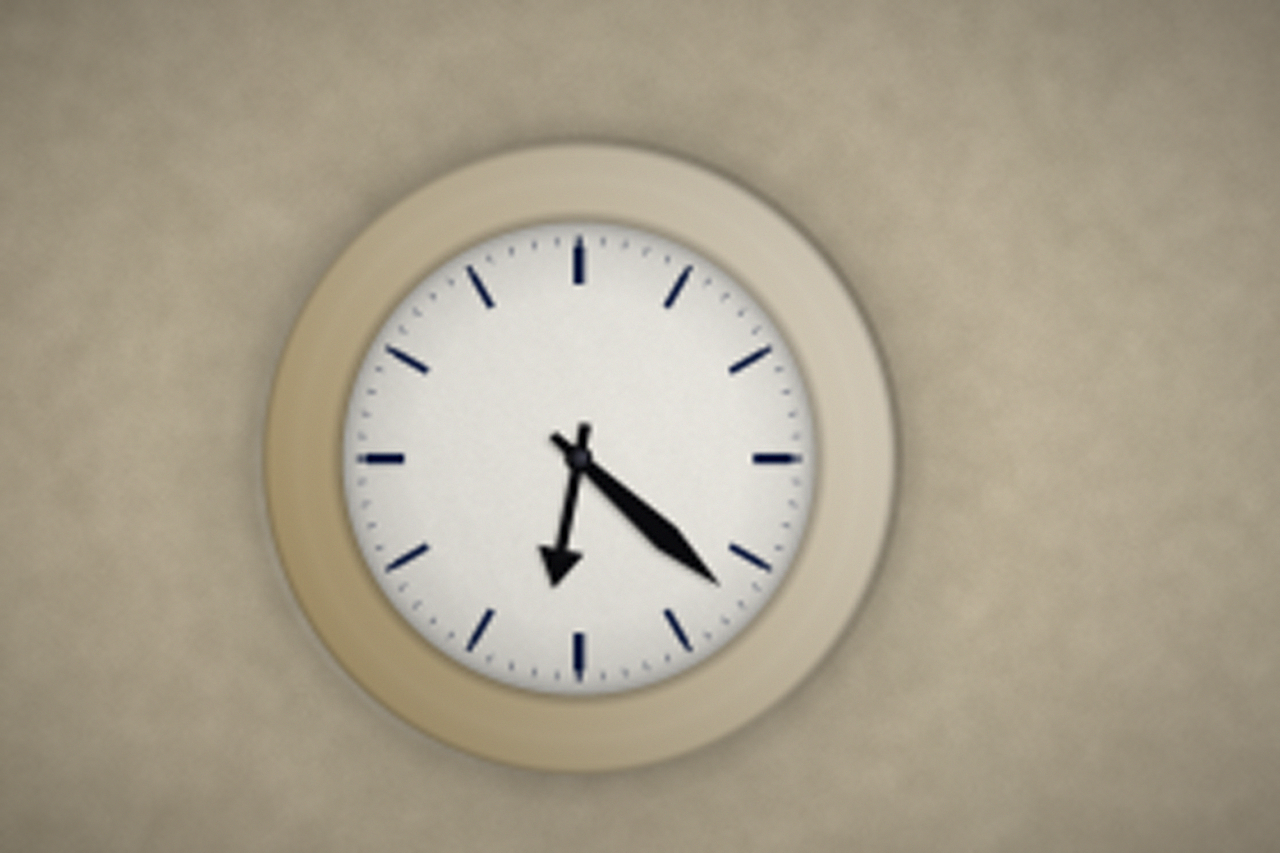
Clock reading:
6.22
